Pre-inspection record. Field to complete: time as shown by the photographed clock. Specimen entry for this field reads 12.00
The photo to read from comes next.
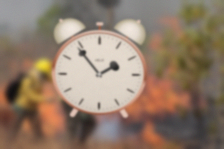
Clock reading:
1.54
